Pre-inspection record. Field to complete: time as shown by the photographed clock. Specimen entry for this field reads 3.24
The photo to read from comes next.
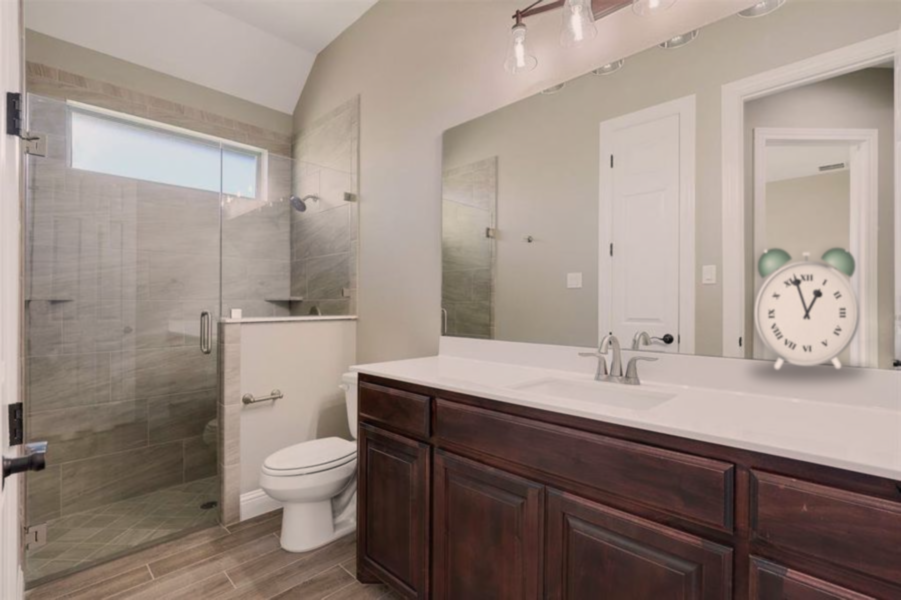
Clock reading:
12.57
